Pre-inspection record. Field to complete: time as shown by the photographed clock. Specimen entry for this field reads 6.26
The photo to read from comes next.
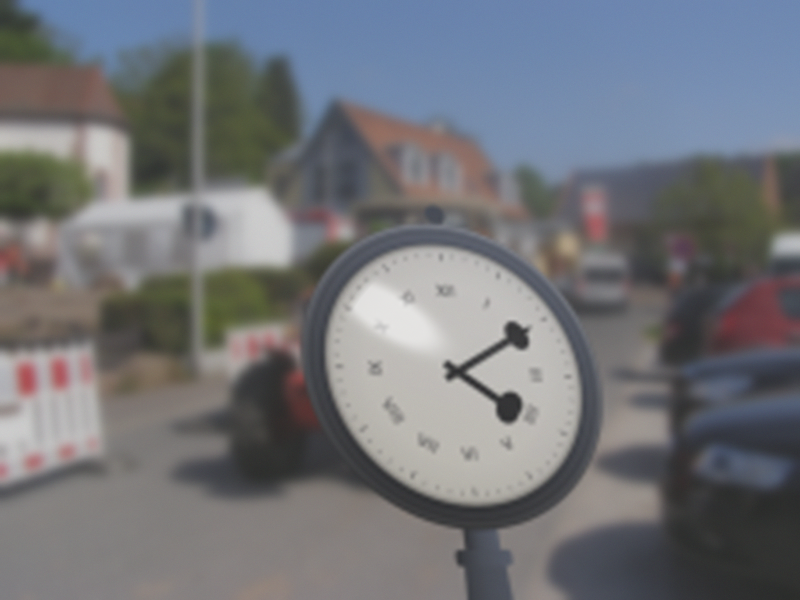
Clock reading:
4.10
